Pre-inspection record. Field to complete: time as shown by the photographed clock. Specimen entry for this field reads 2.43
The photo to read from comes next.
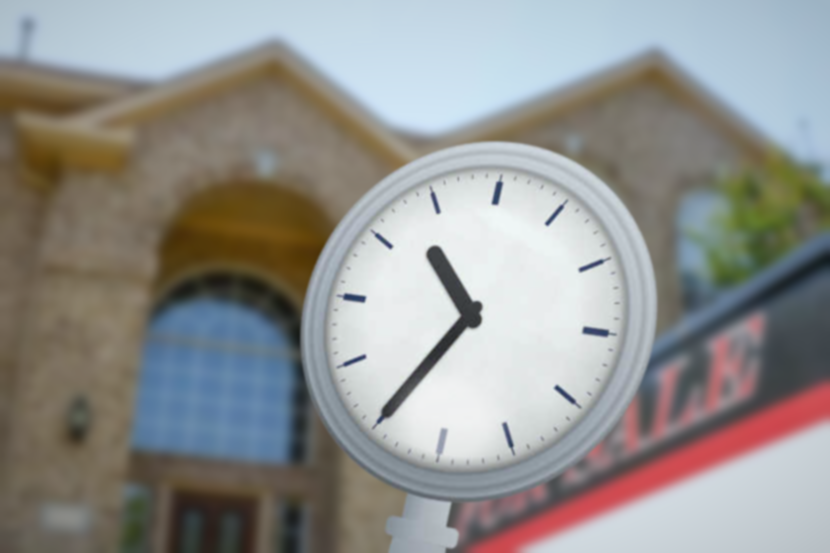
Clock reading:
10.35
